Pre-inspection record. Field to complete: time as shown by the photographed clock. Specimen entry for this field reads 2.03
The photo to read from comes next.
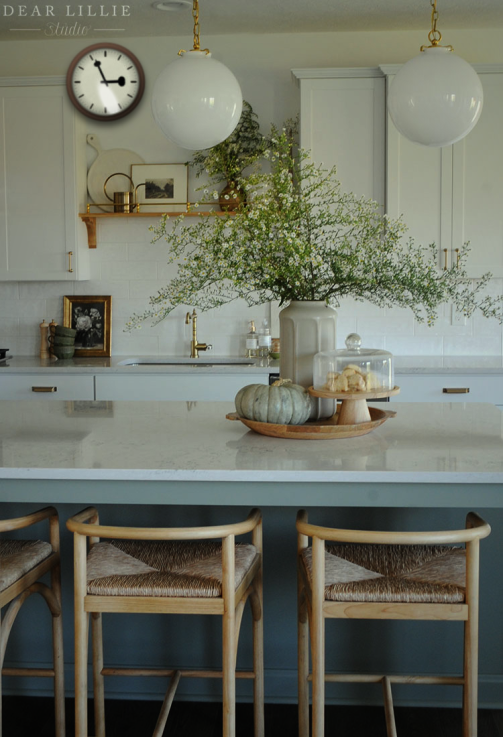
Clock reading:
2.56
